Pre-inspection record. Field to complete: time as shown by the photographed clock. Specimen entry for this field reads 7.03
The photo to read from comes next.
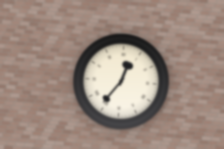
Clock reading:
12.36
